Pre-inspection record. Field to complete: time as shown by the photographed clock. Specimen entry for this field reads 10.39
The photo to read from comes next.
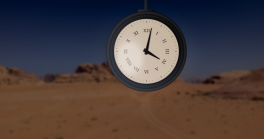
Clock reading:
4.02
